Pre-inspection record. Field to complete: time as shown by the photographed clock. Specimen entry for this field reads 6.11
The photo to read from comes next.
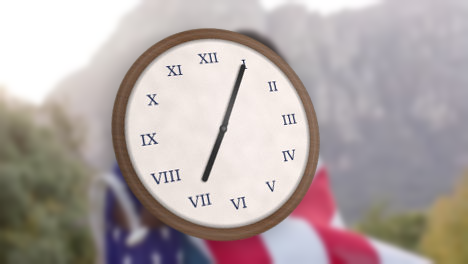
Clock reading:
7.05
